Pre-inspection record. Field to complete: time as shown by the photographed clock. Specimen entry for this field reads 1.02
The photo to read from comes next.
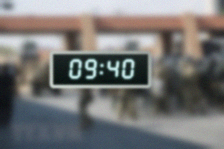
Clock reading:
9.40
